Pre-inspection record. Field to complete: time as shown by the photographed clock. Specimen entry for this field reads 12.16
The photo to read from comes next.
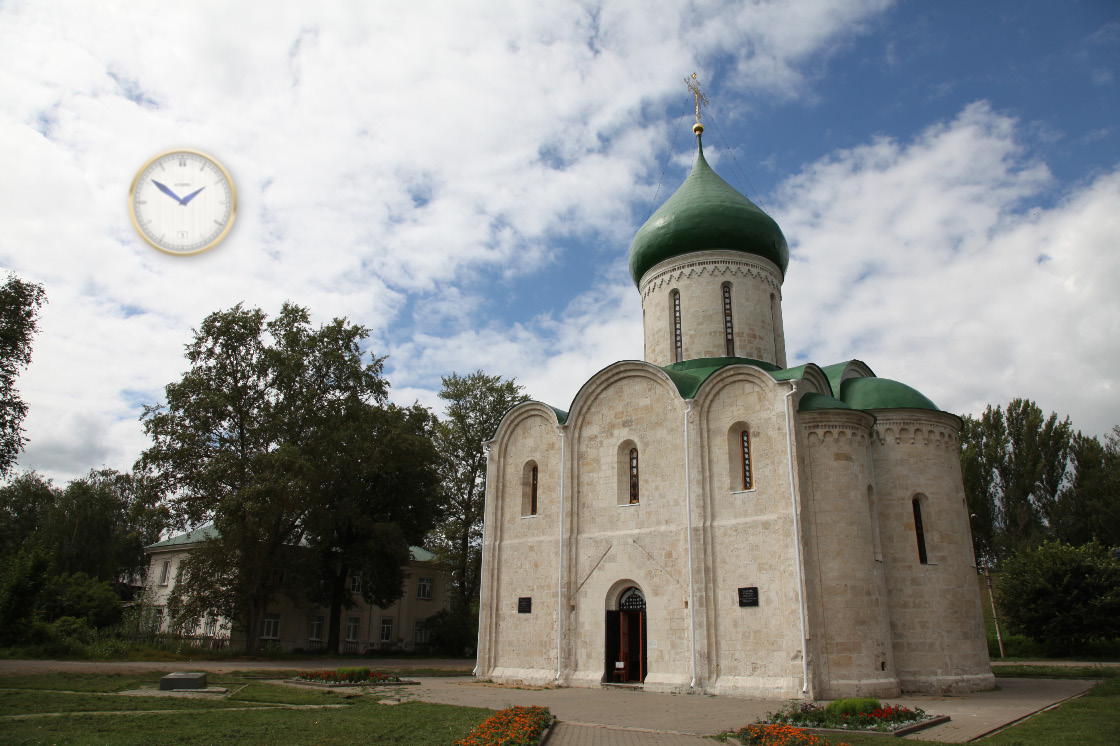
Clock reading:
1.51
